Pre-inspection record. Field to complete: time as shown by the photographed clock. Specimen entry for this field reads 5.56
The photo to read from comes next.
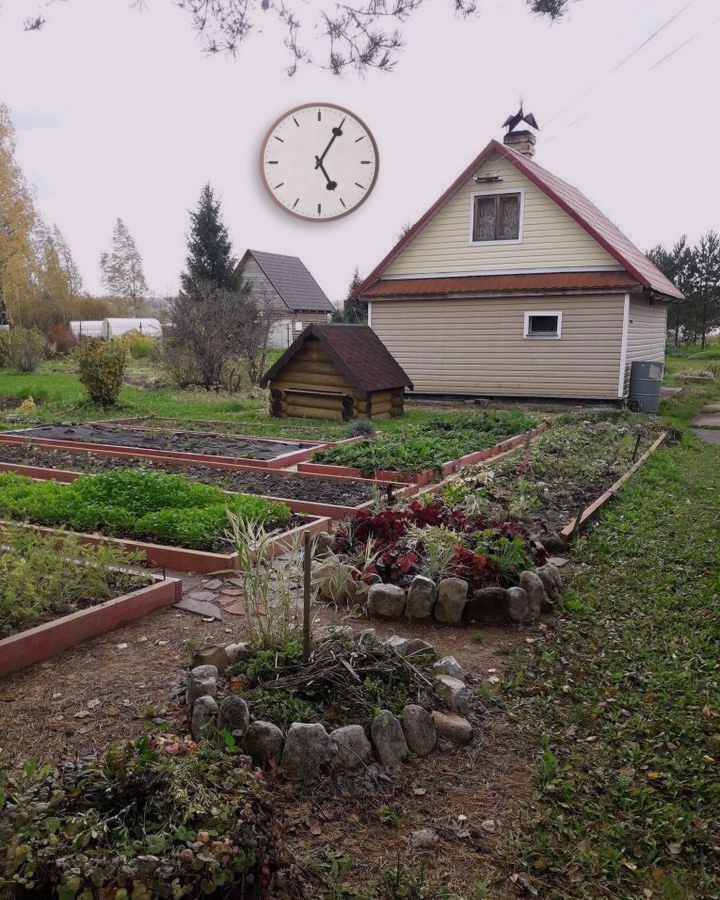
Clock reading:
5.05
